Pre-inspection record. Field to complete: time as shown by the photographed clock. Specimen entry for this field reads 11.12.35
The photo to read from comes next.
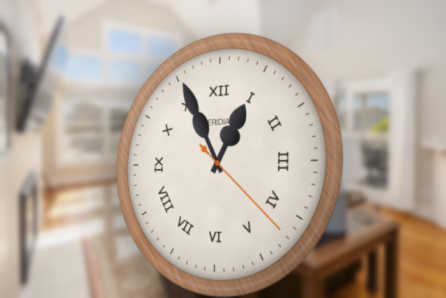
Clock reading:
12.55.22
